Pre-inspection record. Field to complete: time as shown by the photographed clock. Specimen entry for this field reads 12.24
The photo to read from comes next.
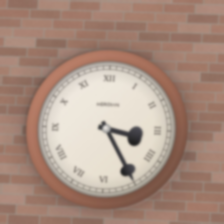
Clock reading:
3.25
